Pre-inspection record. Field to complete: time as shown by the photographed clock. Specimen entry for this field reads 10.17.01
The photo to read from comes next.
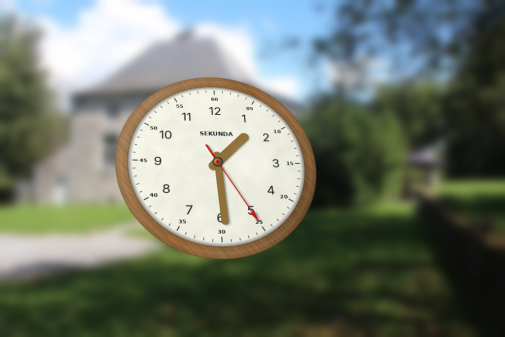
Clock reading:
1.29.25
